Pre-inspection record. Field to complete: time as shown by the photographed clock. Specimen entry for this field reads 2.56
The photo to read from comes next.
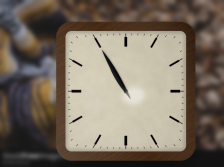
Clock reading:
10.55
